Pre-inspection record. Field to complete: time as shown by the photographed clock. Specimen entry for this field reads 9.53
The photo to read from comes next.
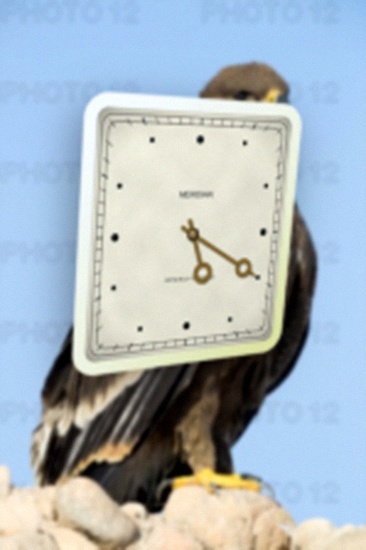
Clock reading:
5.20
